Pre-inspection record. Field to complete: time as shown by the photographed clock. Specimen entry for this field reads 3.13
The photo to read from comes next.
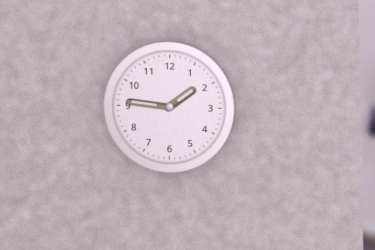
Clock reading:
1.46
